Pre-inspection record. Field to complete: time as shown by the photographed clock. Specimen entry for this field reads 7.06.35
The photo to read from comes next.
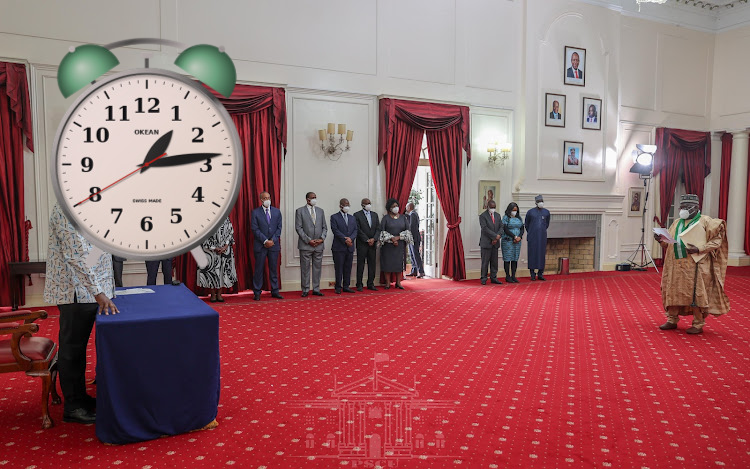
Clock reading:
1.13.40
